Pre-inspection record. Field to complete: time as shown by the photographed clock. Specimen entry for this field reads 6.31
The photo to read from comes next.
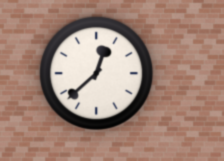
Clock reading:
12.38
